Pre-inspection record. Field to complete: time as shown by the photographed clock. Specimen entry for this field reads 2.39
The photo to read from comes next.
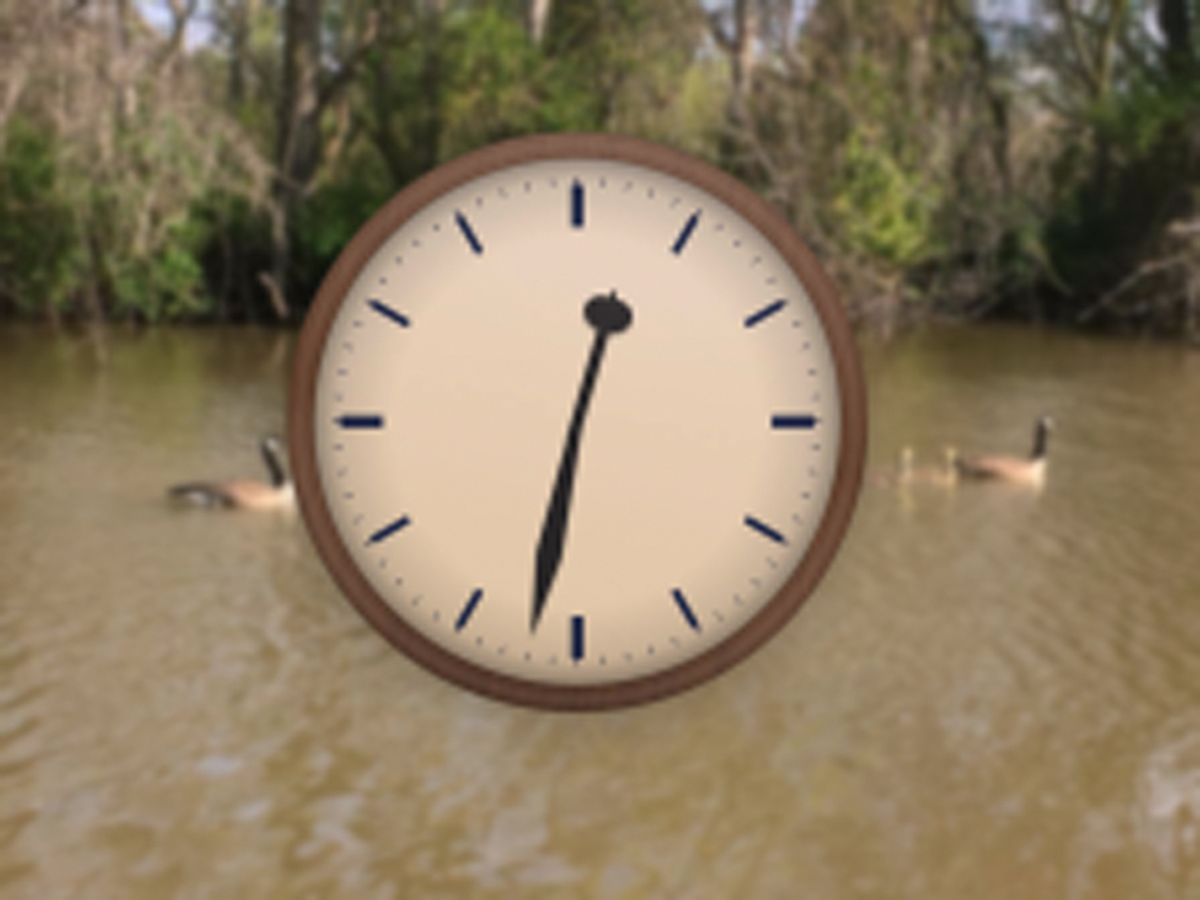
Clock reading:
12.32
